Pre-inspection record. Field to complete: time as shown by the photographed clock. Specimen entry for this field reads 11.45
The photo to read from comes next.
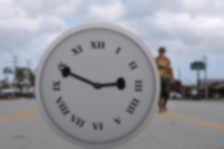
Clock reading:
2.49
